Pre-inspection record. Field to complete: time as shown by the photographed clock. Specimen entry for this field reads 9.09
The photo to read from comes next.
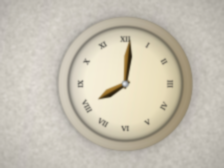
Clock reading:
8.01
